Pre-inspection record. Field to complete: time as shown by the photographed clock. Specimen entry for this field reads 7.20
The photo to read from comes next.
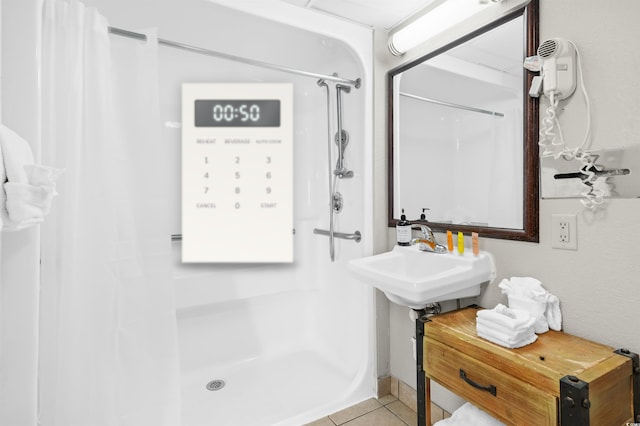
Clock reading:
0.50
